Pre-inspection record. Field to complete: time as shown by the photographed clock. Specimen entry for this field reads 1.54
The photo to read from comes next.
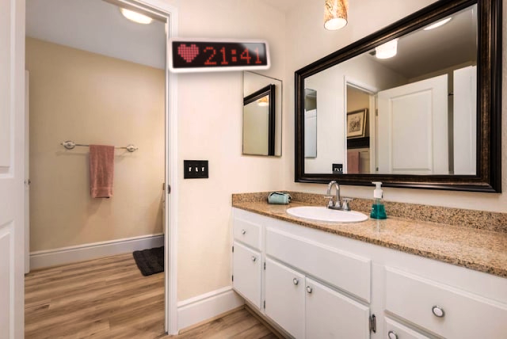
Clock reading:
21.41
